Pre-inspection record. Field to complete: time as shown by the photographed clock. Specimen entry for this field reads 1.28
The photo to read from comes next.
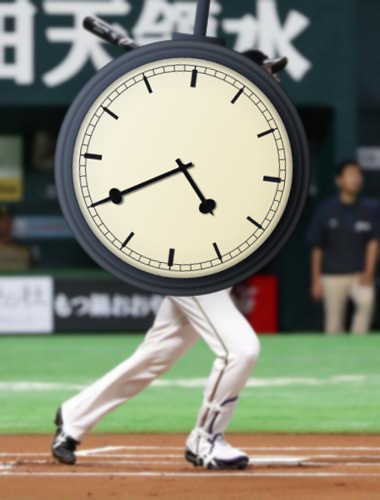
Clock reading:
4.40
